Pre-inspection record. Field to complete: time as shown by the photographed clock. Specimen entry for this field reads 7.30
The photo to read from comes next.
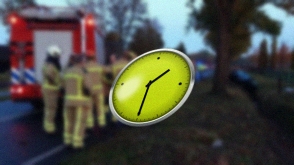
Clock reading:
1.30
